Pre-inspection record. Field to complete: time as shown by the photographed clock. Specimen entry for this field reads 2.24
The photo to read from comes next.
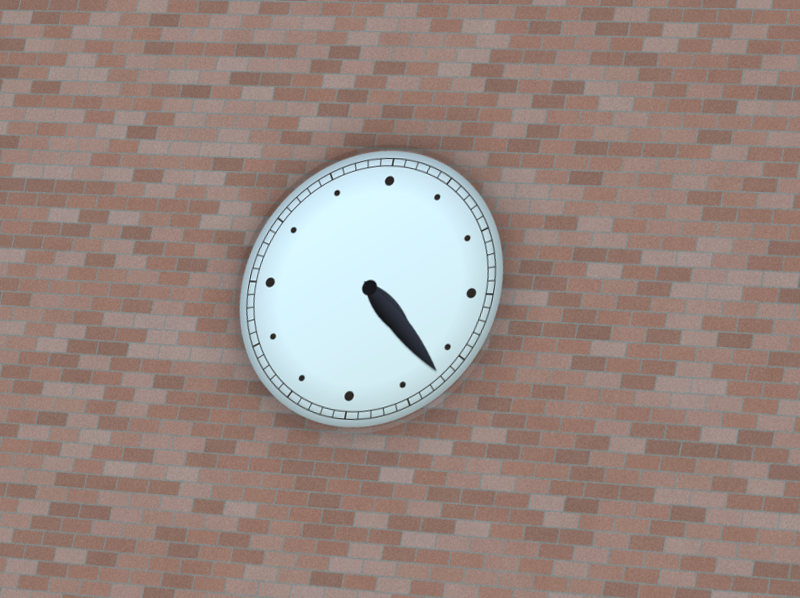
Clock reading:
4.22
